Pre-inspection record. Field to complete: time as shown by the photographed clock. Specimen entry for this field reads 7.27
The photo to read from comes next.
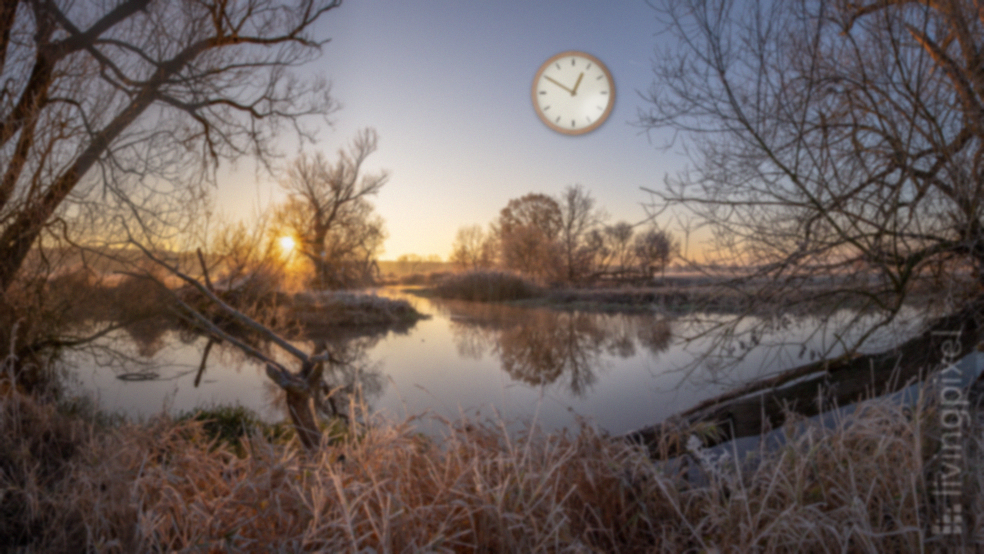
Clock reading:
12.50
